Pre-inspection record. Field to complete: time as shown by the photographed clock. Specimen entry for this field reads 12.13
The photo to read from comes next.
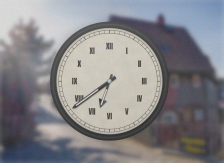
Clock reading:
6.39
